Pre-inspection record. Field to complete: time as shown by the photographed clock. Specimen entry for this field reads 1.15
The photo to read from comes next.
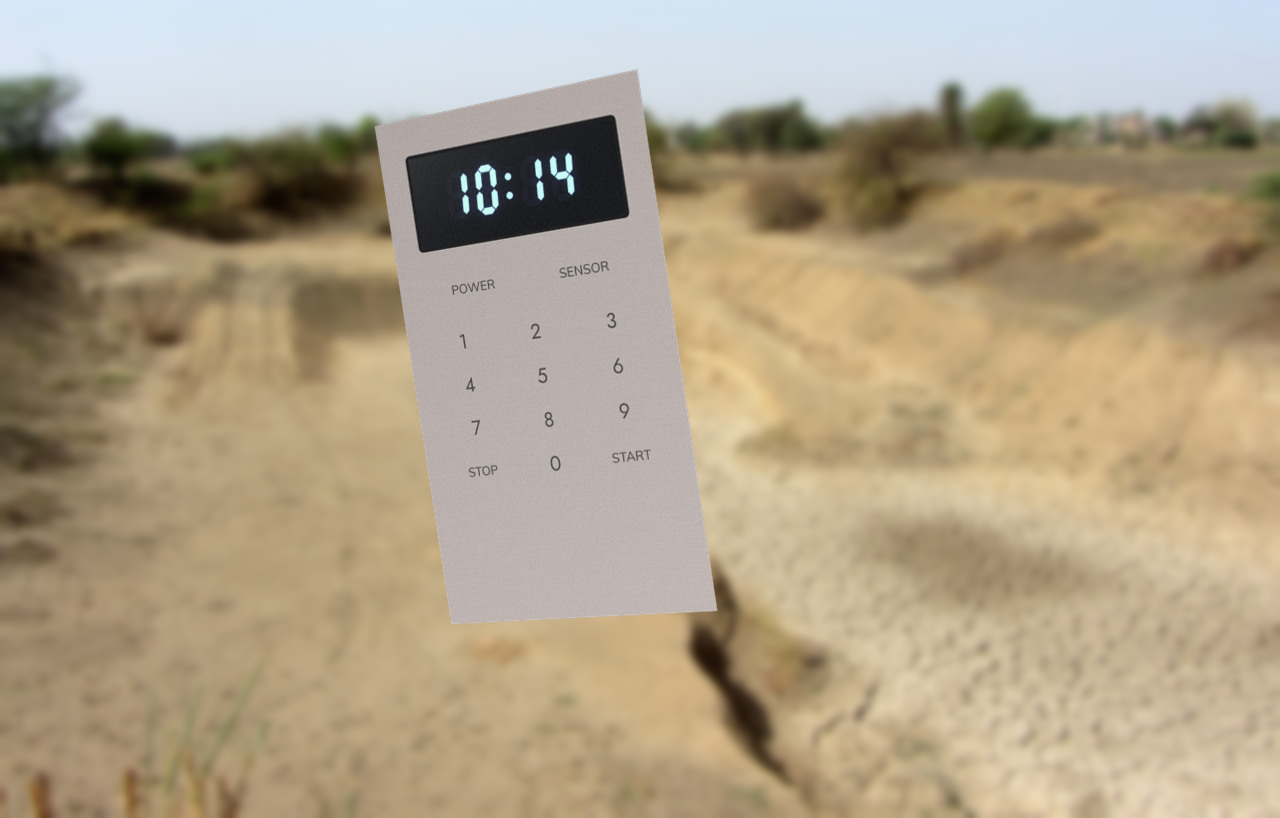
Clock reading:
10.14
